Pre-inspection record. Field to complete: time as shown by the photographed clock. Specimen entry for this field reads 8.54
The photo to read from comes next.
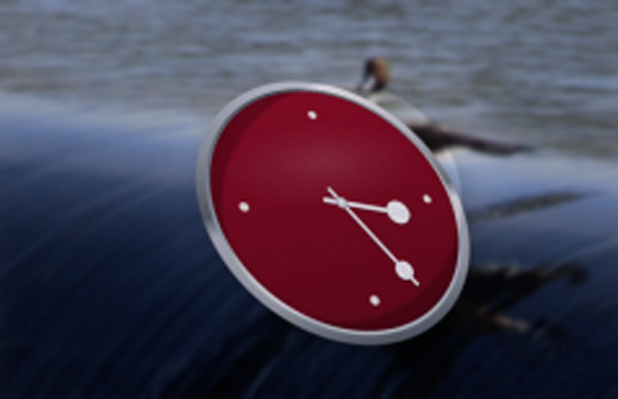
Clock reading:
3.25
